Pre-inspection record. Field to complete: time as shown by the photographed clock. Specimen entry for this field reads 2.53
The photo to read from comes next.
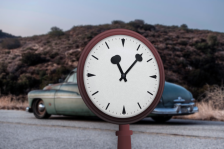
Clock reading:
11.07
